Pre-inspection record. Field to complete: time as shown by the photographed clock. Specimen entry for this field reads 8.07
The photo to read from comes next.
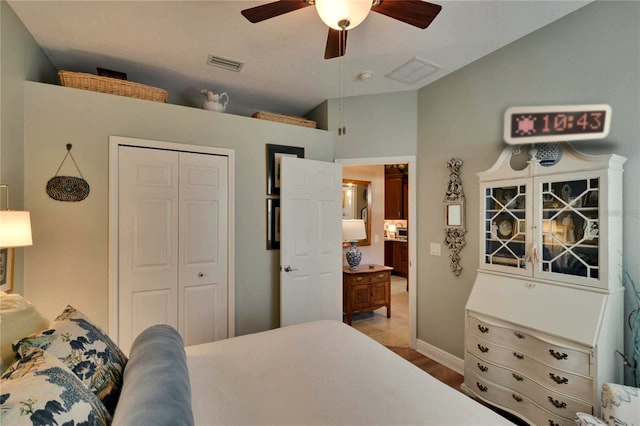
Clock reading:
10.43
